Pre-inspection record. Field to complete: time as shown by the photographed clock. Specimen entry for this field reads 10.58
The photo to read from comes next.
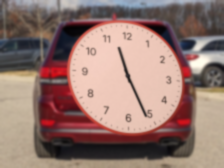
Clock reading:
11.26
